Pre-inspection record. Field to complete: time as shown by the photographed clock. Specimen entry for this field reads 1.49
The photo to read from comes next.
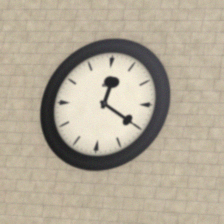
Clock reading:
12.20
